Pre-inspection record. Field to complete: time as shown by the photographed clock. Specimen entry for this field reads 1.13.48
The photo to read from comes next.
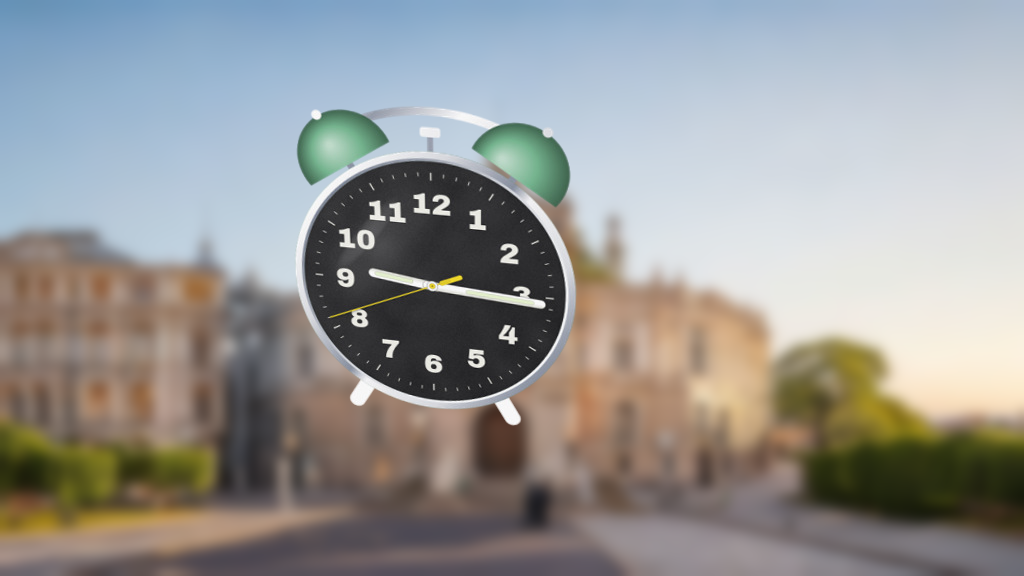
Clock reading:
9.15.41
